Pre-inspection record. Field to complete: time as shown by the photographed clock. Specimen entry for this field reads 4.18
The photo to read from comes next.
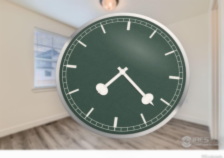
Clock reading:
7.22
